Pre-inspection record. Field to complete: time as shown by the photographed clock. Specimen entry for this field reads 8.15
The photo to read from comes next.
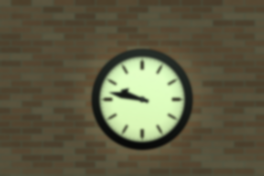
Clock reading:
9.47
